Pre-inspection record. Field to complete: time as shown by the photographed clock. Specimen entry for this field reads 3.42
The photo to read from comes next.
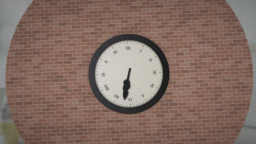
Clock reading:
6.32
